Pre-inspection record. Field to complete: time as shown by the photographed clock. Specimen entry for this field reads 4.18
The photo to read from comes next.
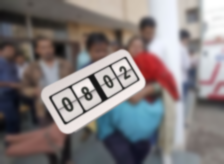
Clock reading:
8.02
